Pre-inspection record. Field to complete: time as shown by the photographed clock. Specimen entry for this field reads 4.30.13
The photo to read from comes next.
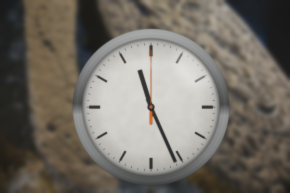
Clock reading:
11.26.00
